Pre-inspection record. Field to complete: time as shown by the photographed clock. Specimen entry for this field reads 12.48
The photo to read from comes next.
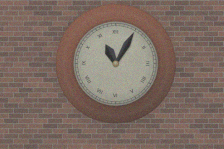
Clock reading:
11.05
